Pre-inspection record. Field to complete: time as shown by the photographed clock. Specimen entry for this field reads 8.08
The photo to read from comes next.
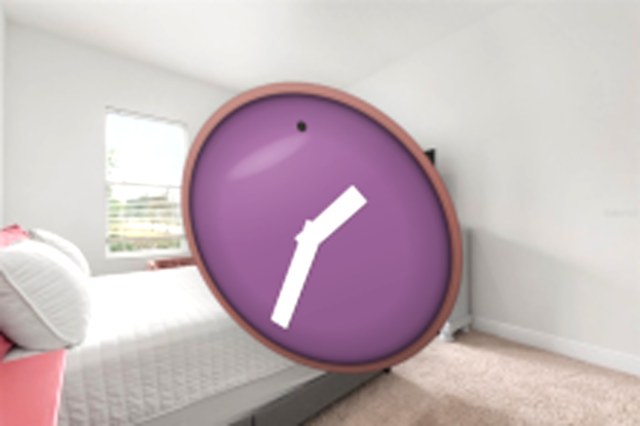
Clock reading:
1.34
